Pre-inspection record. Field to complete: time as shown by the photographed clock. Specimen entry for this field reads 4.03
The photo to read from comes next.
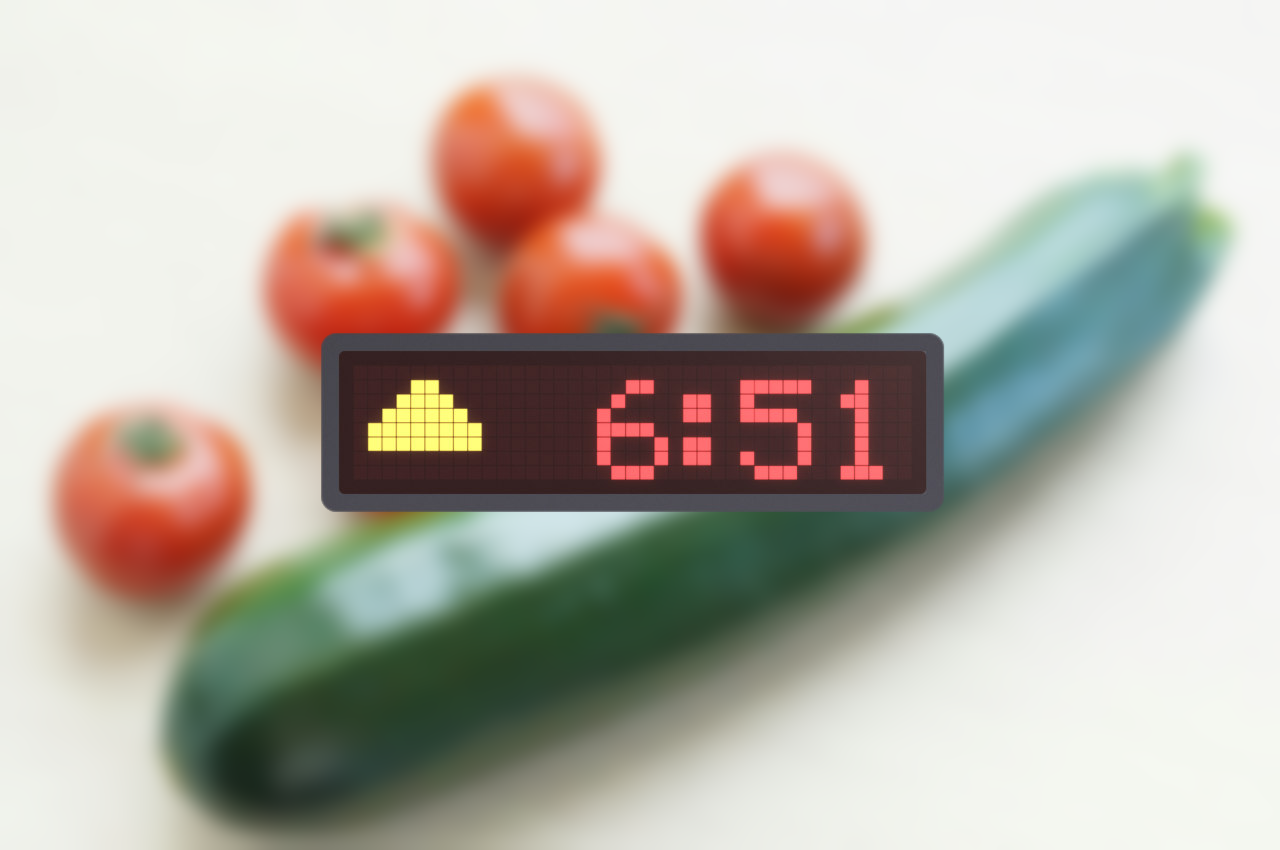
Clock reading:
6.51
